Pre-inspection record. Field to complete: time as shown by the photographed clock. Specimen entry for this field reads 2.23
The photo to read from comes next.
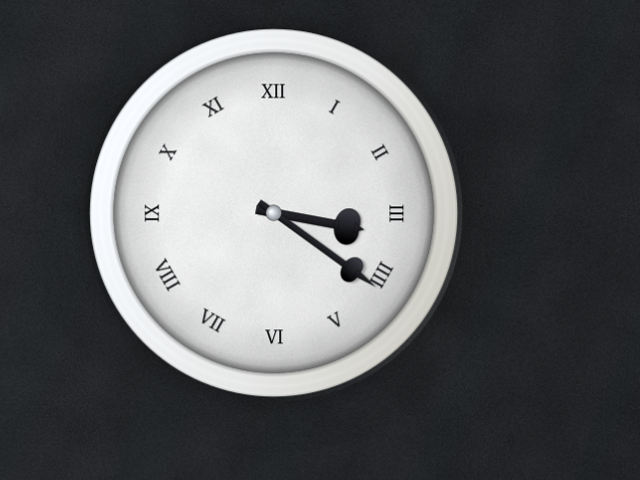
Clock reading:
3.21
